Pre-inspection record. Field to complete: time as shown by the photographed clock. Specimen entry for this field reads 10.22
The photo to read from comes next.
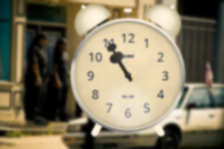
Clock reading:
10.55
